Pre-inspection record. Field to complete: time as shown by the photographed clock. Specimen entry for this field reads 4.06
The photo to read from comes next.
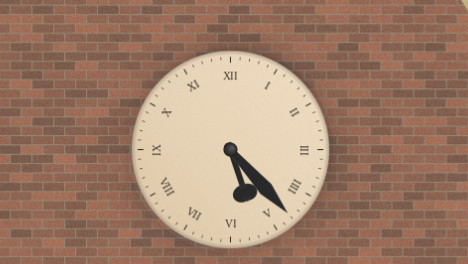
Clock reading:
5.23
